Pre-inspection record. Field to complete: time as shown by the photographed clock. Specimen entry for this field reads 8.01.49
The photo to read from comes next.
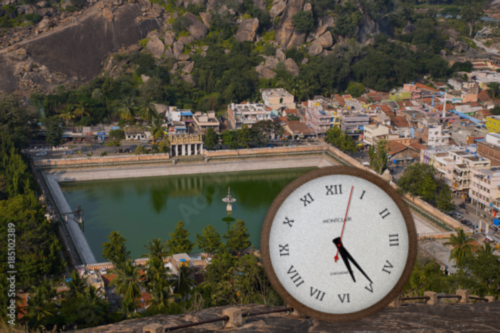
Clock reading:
5.24.03
